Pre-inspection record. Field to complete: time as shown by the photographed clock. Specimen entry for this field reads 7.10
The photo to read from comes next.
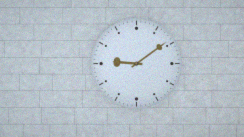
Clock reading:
9.09
